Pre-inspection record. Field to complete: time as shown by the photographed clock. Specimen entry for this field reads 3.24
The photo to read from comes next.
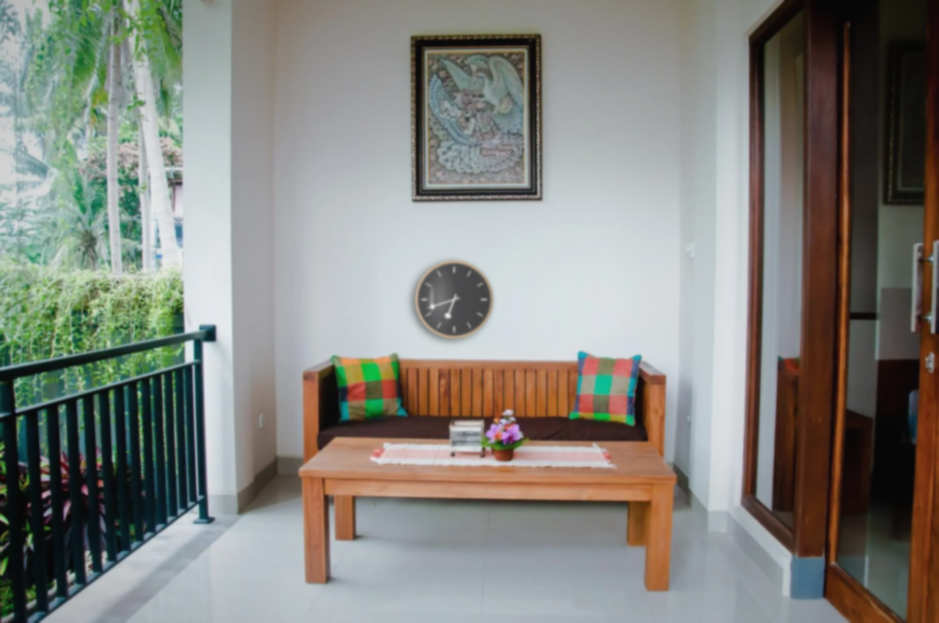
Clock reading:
6.42
